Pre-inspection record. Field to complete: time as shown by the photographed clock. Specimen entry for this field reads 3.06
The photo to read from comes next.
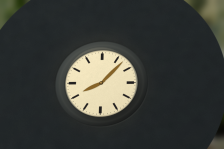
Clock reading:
8.07
